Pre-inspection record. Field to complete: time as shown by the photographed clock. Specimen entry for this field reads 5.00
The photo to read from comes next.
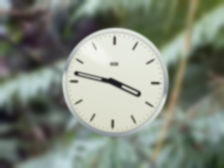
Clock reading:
3.47
